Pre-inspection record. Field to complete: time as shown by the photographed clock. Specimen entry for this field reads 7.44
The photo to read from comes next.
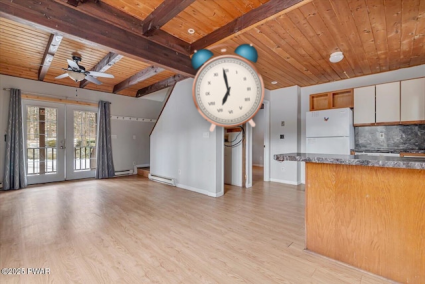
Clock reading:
6.59
